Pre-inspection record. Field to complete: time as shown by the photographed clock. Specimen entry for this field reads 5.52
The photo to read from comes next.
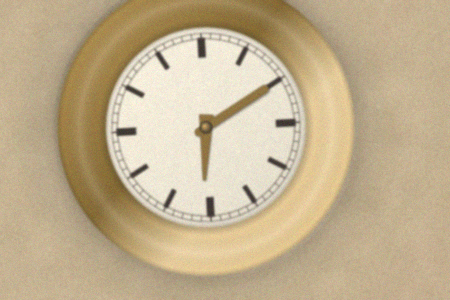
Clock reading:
6.10
